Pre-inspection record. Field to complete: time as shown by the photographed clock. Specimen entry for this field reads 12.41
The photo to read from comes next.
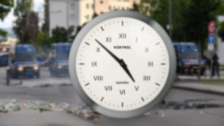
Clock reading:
4.52
